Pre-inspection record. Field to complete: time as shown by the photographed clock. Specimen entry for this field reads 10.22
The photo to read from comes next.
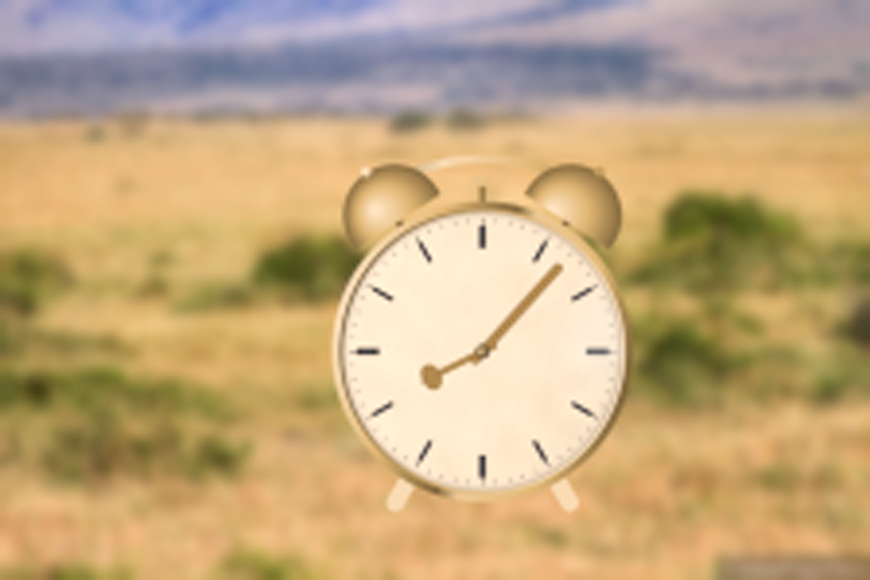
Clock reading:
8.07
